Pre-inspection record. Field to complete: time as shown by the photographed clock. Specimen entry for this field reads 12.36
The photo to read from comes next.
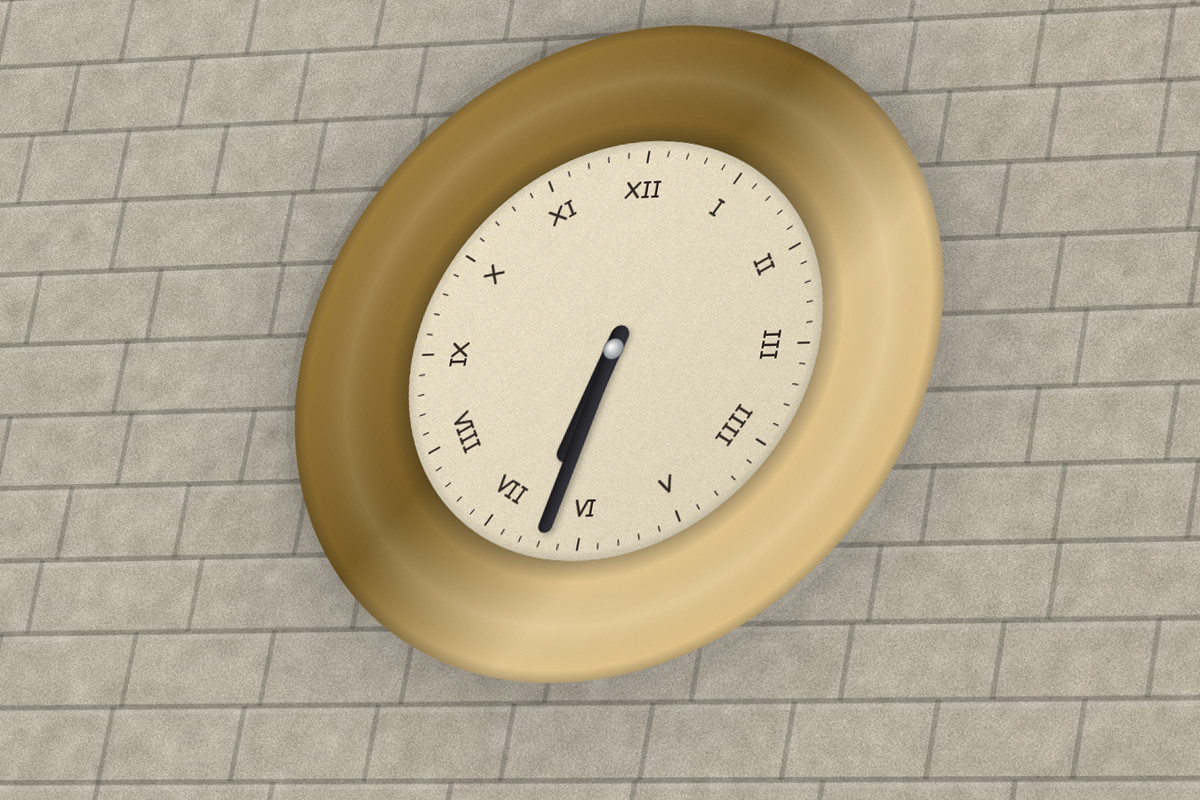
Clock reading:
6.32
